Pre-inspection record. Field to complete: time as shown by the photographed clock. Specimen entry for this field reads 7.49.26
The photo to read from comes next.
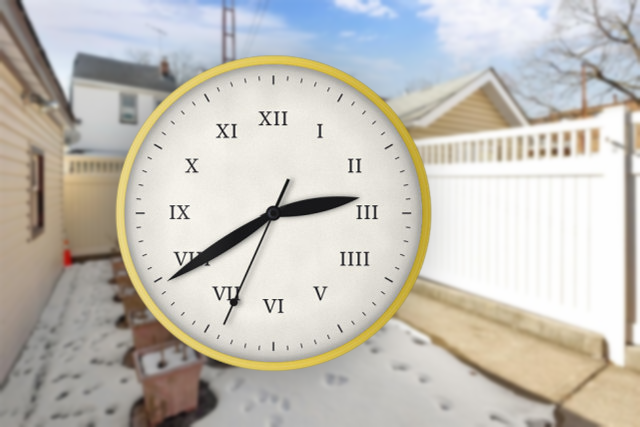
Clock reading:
2.39.34
